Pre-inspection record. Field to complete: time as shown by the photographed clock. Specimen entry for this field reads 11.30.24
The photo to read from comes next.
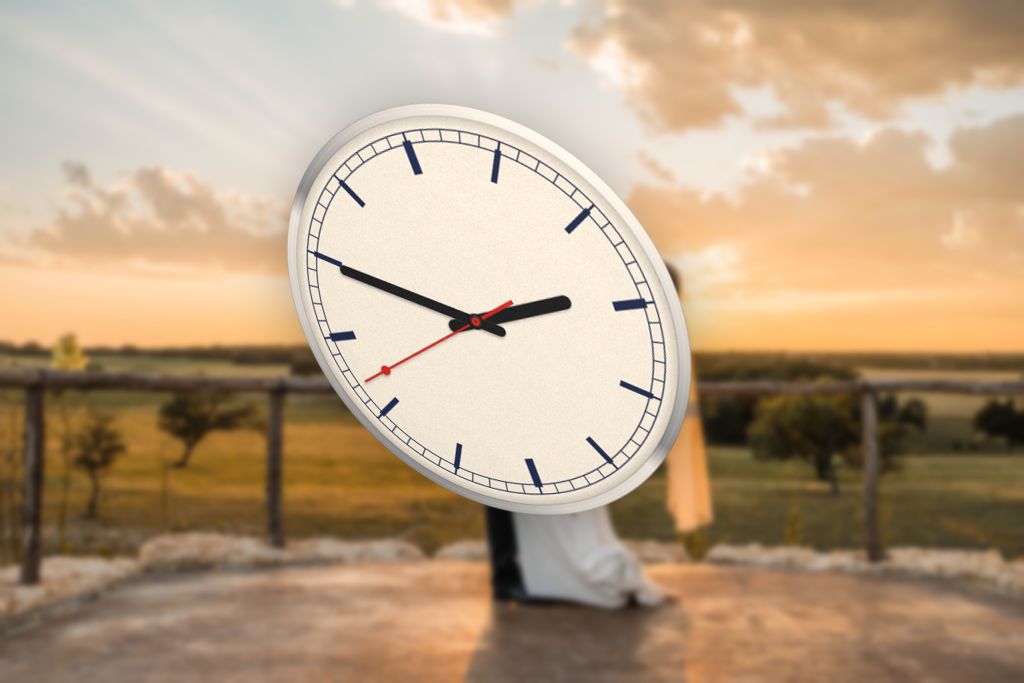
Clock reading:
2.49.42
